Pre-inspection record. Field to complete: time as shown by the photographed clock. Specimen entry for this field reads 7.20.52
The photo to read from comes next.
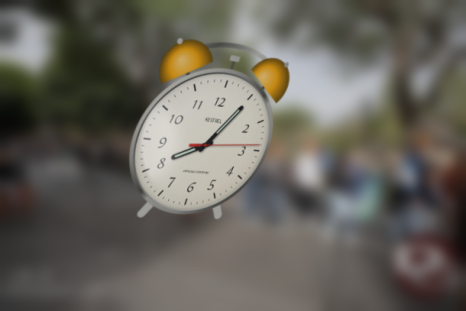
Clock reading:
8.05.14
